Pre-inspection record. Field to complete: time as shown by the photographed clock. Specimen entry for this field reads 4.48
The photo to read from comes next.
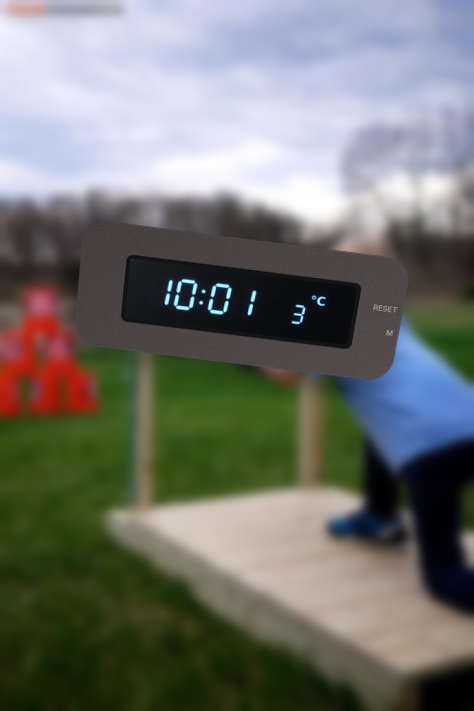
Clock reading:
10.01
